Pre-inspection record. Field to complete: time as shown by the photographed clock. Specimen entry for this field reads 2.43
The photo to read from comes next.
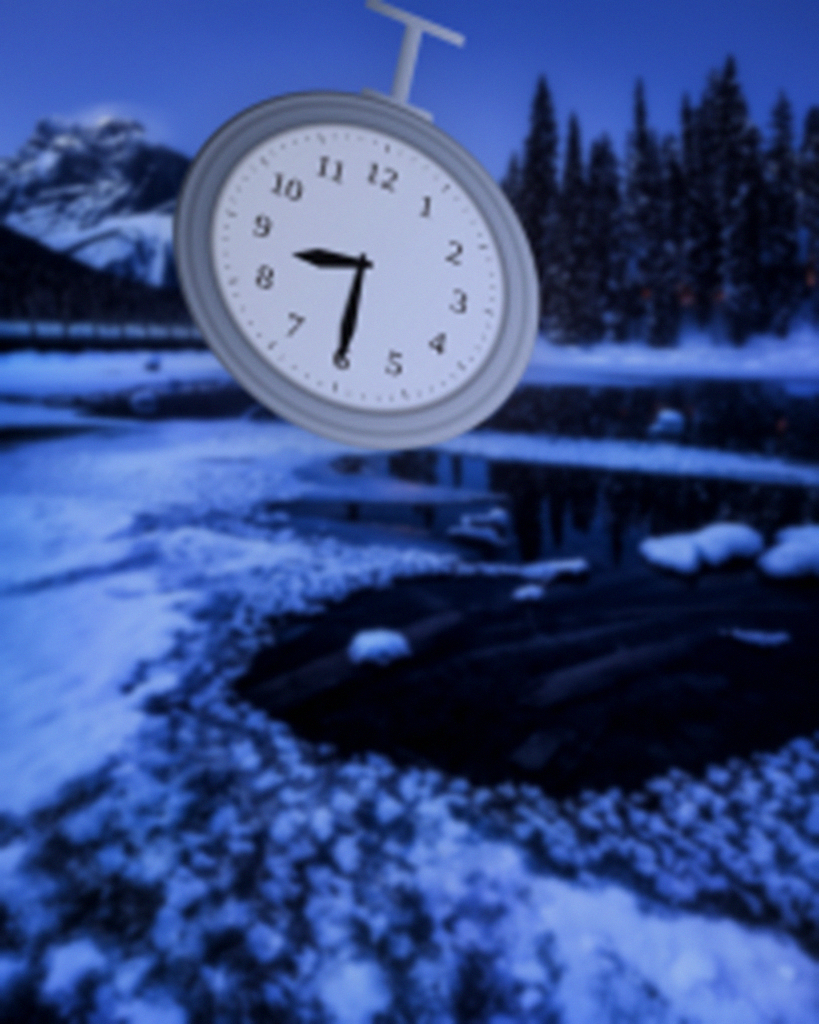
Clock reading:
8.30
